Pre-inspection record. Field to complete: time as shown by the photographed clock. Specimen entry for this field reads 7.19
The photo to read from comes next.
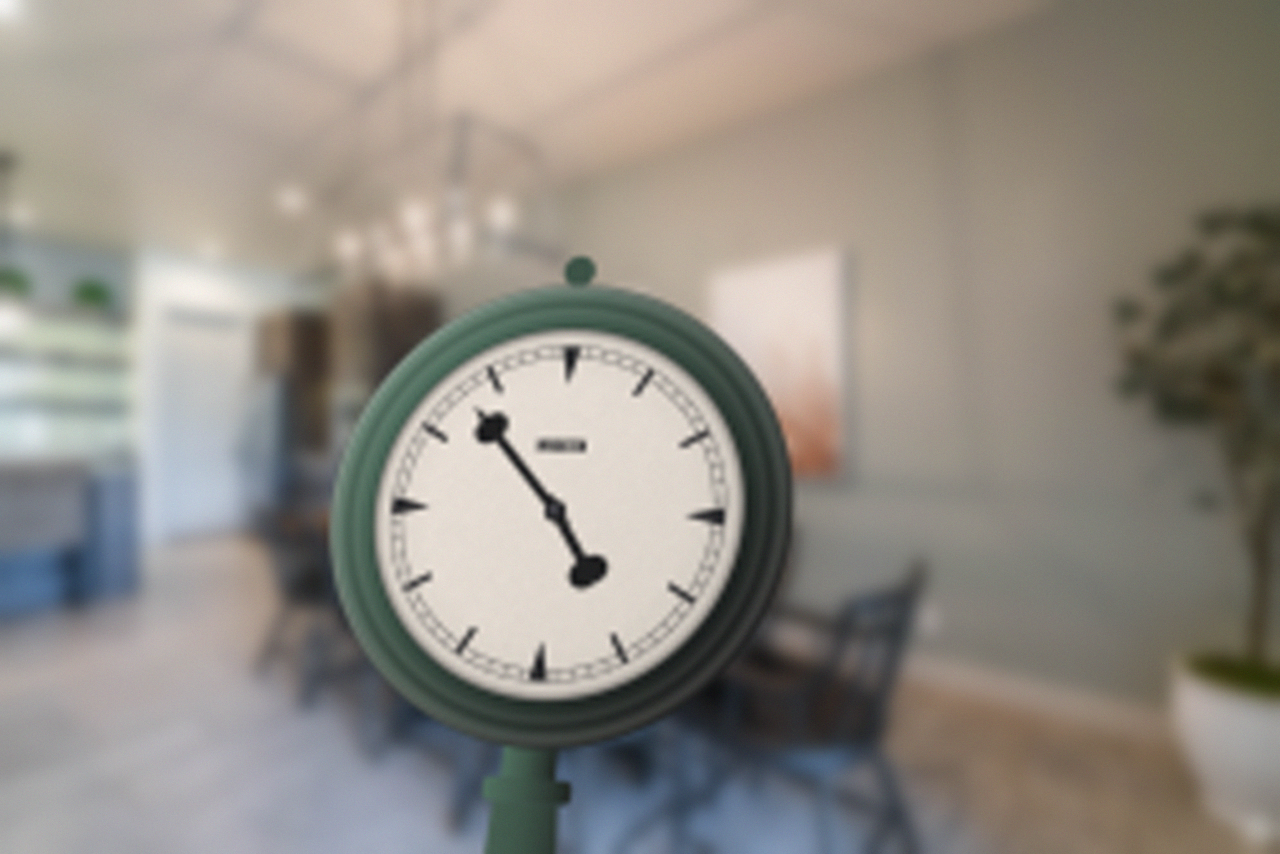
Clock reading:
4.53
